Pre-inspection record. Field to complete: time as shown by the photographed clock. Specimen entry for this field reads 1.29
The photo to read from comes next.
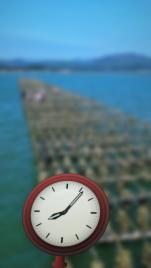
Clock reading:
8.06
